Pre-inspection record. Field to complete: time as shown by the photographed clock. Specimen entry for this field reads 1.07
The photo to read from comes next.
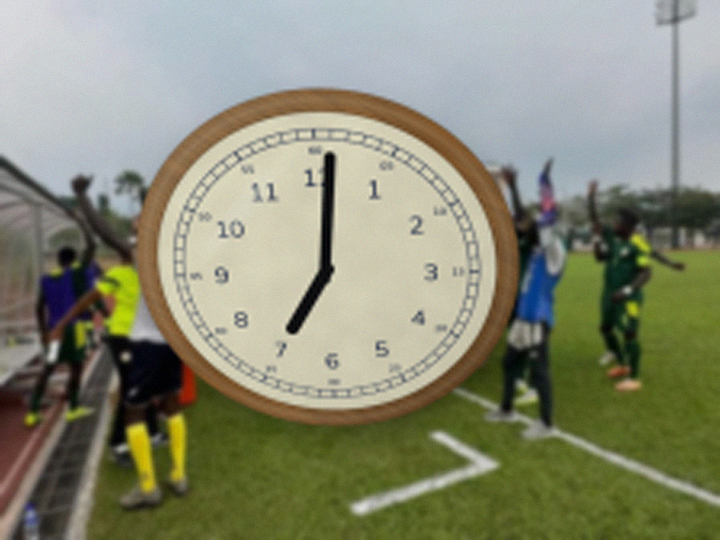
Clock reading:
7.01
